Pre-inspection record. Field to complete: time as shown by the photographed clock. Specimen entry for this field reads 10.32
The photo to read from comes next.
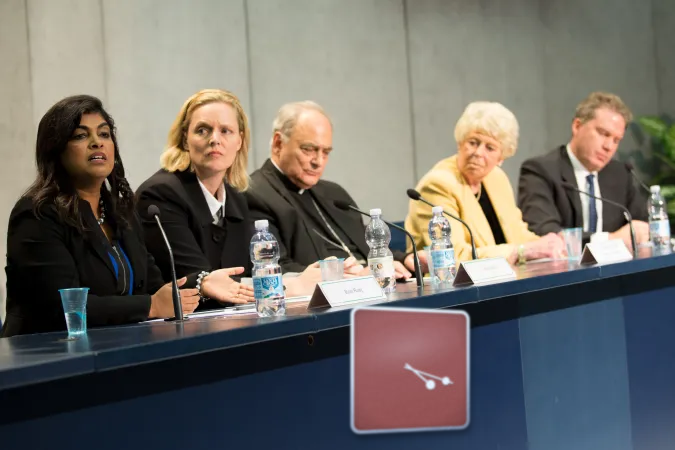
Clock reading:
4.18
